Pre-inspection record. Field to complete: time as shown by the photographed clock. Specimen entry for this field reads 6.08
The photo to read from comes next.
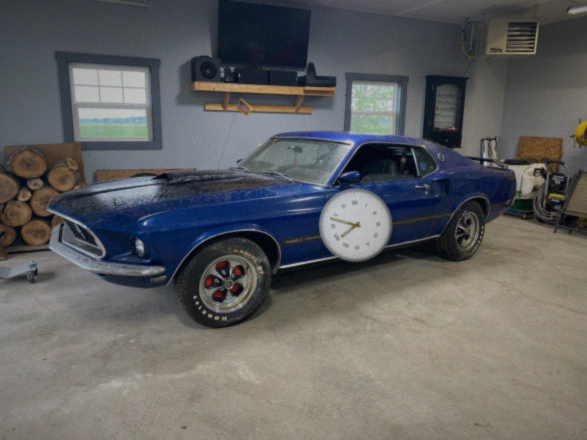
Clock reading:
7.48
